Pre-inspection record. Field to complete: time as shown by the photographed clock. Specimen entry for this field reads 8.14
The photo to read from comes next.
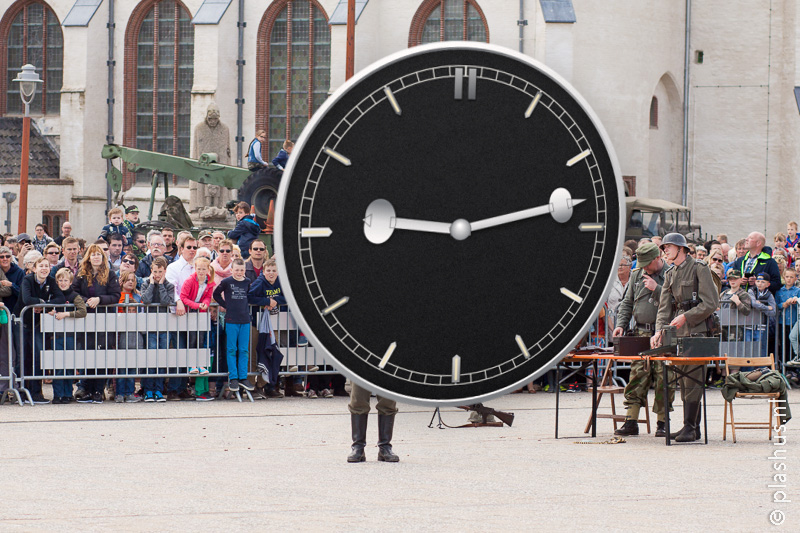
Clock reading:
9.13
